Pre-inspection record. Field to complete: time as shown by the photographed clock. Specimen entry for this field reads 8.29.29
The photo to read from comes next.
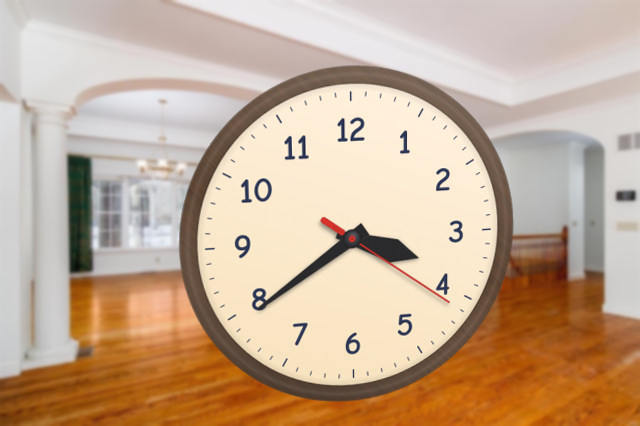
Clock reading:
3.39.21
